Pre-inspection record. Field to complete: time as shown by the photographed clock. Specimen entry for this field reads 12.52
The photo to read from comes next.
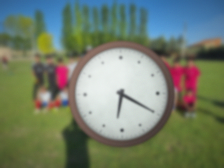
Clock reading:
6.20
